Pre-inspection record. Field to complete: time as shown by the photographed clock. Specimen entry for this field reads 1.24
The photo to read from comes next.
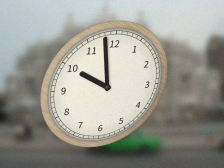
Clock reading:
9.58
